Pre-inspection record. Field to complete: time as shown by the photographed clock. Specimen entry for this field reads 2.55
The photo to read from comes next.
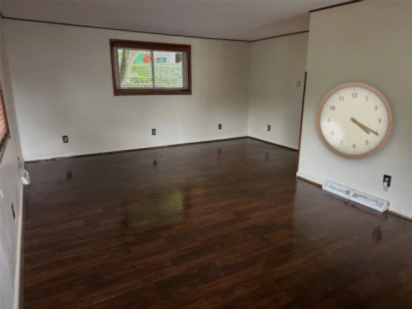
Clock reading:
4.20
